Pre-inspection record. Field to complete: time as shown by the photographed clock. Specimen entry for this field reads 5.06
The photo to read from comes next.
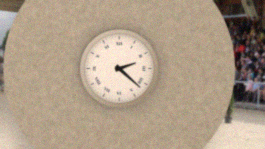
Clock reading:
2.22
